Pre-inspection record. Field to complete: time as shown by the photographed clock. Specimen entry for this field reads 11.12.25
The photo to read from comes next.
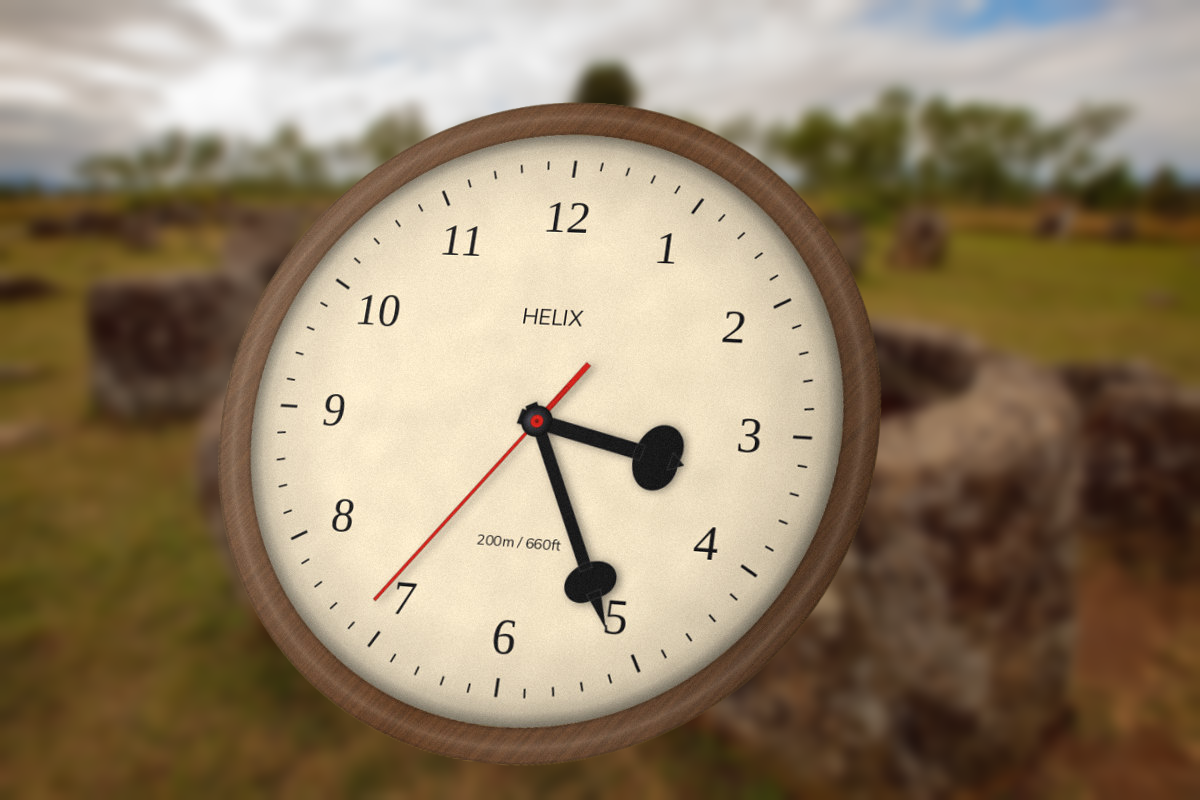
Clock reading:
3.25.36
